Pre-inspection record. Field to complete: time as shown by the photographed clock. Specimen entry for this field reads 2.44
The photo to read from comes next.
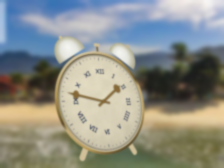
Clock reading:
1.47
